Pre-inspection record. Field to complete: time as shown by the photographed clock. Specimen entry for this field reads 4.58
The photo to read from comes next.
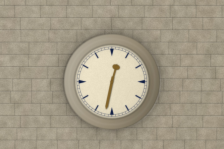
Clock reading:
12.32
